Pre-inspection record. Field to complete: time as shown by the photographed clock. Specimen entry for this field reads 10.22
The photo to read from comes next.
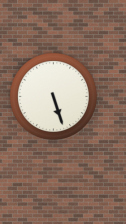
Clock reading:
5.27
